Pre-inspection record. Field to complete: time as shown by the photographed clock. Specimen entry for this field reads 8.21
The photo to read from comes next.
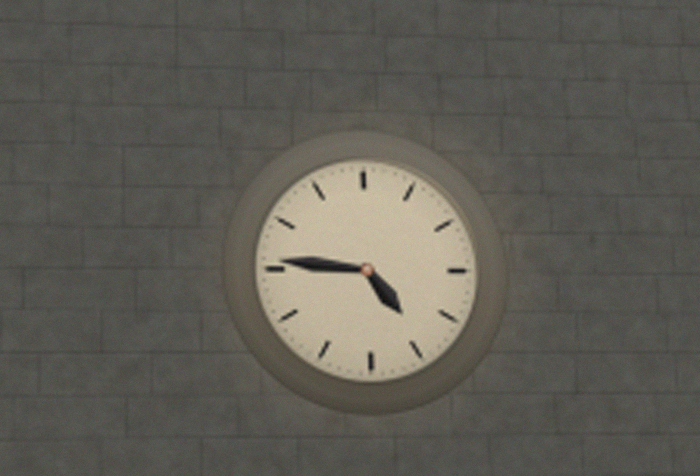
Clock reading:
4.46
